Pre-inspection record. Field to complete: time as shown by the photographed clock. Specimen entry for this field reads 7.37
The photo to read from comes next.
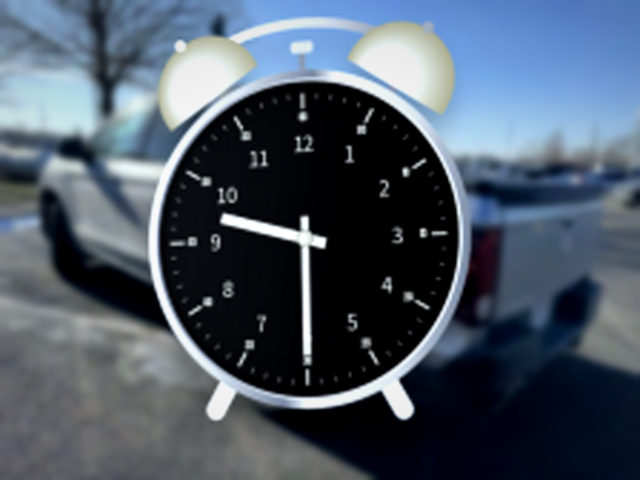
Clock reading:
9.30
